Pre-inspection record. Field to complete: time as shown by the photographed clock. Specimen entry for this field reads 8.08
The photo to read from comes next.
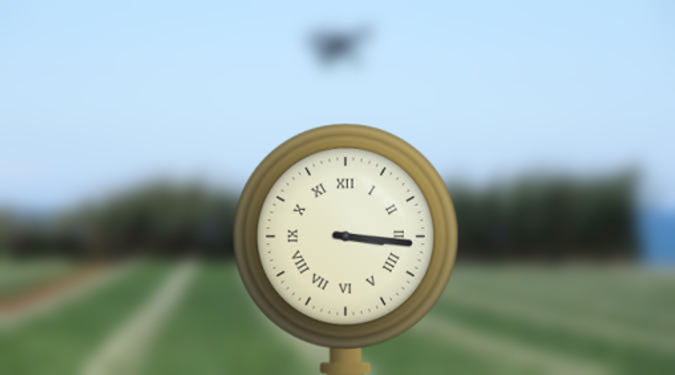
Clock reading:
3.16
